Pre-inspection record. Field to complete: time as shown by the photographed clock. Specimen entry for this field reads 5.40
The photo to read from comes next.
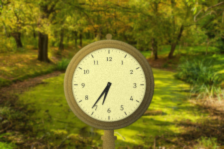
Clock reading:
6.36
